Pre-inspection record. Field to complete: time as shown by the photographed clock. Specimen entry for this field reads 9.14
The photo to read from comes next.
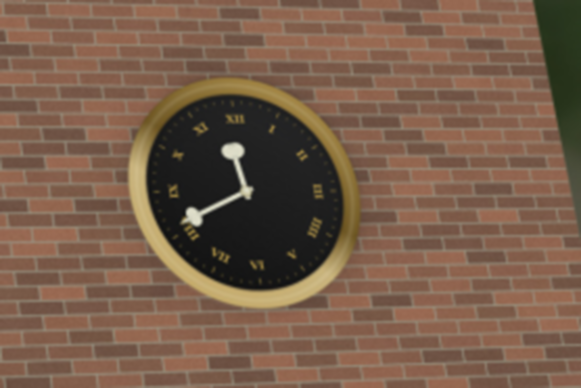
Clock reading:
11.41
